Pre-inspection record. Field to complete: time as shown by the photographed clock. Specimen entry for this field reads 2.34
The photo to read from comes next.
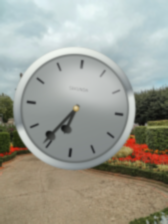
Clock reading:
6.36
